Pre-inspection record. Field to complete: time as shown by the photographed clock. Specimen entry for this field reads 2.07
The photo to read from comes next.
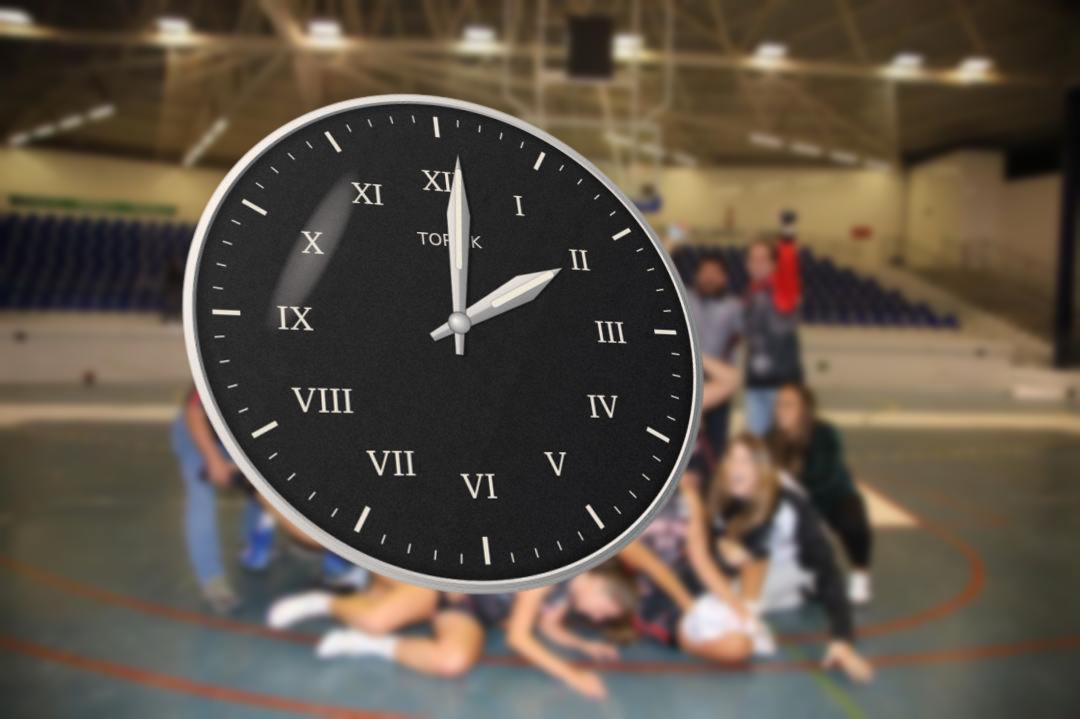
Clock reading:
2.01
